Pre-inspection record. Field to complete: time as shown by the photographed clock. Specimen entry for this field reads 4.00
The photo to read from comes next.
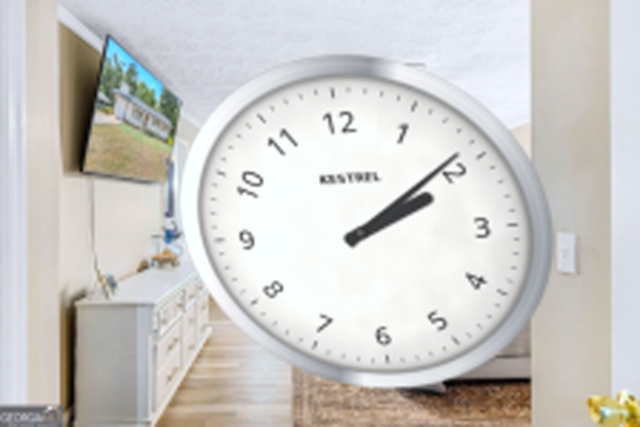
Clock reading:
2.09
